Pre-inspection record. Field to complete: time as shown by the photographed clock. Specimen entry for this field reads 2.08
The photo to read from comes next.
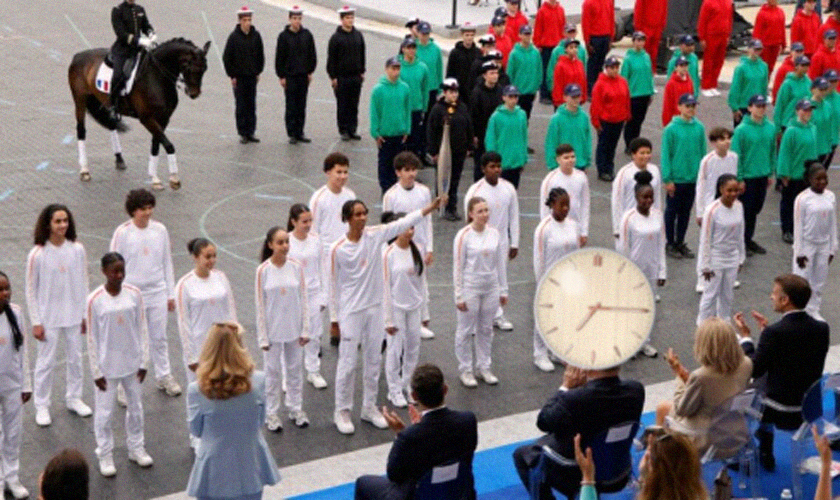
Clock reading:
7.15
